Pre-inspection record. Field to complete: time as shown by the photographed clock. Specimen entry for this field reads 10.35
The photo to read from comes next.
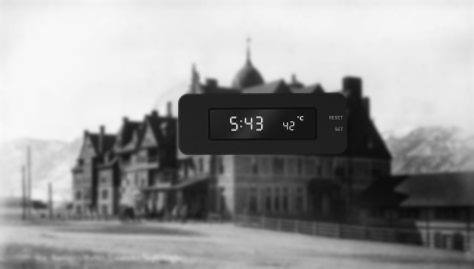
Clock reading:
5.43
